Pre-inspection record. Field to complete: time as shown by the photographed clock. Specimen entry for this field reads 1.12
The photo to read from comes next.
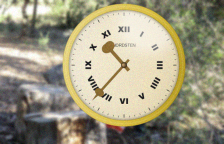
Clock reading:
10.37
